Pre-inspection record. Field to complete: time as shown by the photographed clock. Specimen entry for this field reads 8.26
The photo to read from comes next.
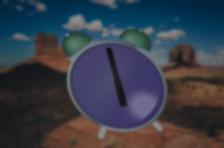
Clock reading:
6.00
